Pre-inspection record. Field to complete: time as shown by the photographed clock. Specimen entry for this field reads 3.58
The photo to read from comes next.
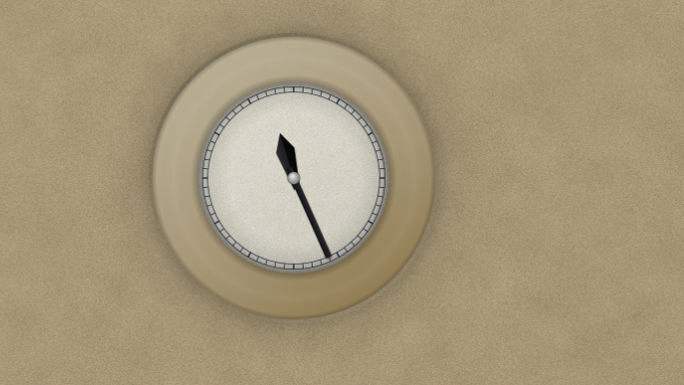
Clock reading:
11.26
